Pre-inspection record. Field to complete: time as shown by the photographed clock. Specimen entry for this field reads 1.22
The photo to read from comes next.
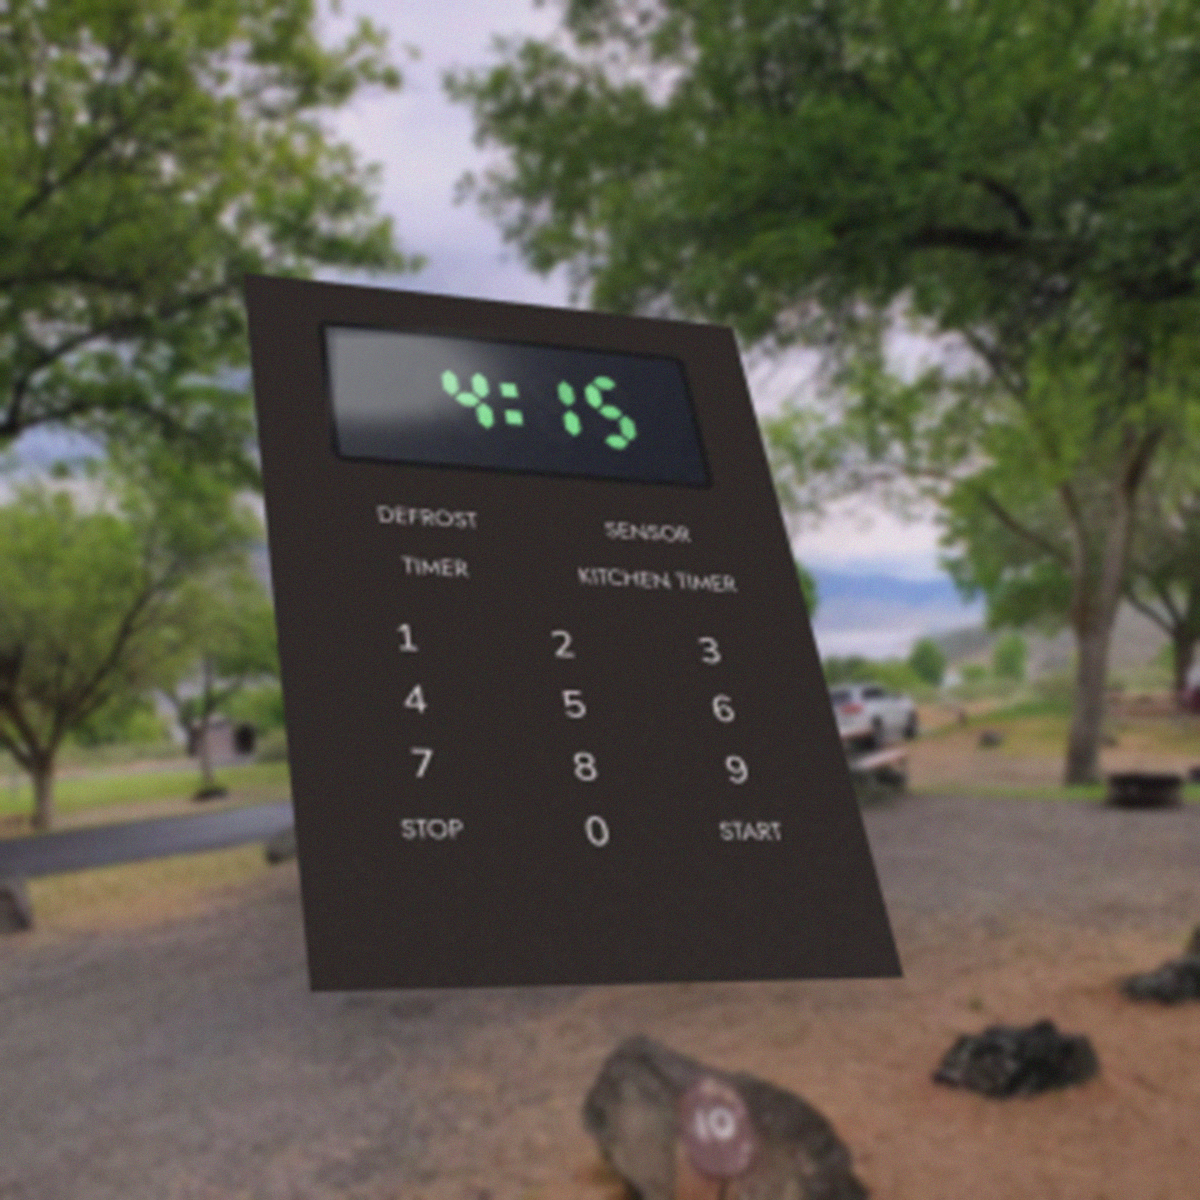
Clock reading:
4.15
